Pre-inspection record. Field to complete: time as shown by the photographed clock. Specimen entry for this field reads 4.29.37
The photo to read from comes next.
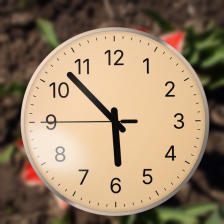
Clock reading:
5.52.45
